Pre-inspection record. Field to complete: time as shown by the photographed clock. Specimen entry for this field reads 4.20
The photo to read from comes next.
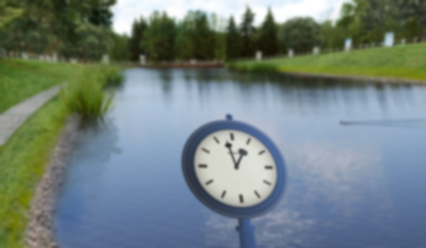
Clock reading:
12.58
